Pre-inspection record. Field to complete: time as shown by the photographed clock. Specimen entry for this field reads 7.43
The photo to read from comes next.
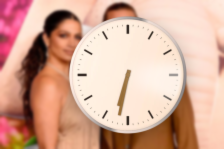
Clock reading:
6.32
